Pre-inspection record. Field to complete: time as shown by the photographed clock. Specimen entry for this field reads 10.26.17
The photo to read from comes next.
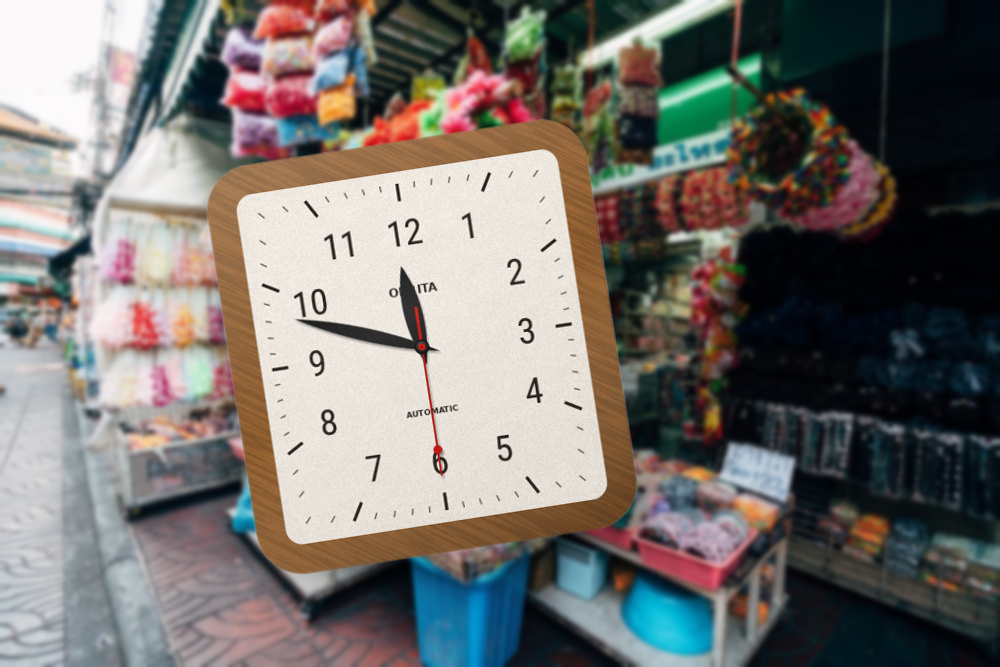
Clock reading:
11.48.30
